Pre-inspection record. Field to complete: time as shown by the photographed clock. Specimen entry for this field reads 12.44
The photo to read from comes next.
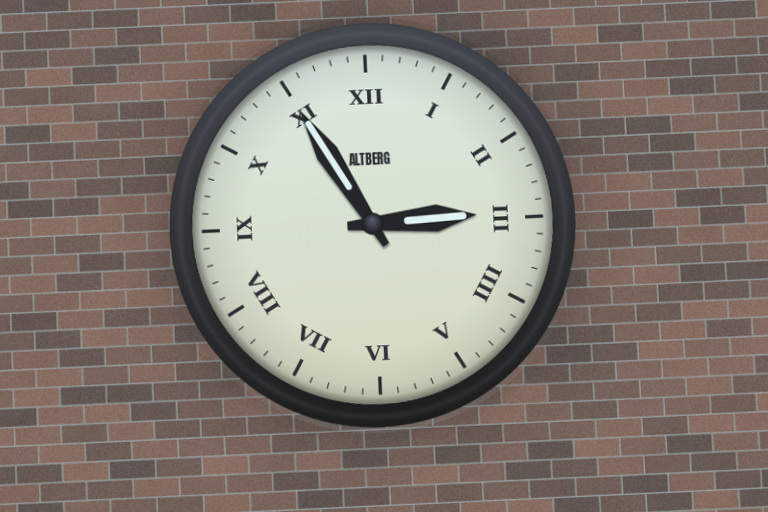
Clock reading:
2.55
